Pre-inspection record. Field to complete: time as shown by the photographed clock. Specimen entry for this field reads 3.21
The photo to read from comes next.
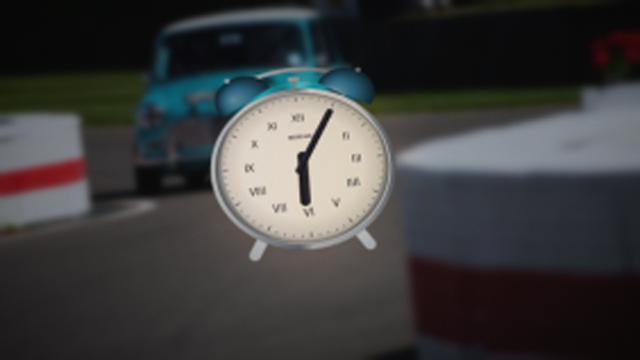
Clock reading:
6.05
